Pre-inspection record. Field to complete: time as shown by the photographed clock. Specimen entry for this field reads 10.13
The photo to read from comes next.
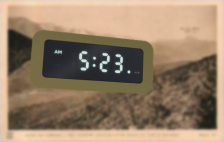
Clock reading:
5.23
